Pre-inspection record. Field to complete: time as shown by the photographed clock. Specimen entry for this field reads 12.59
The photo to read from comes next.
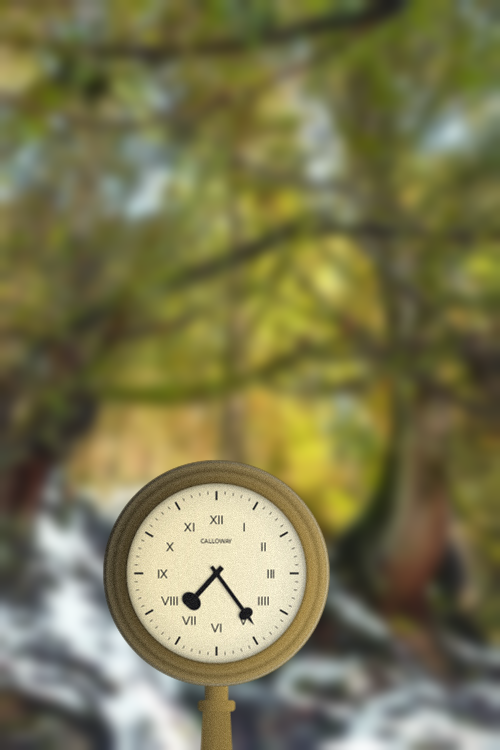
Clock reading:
7.24
